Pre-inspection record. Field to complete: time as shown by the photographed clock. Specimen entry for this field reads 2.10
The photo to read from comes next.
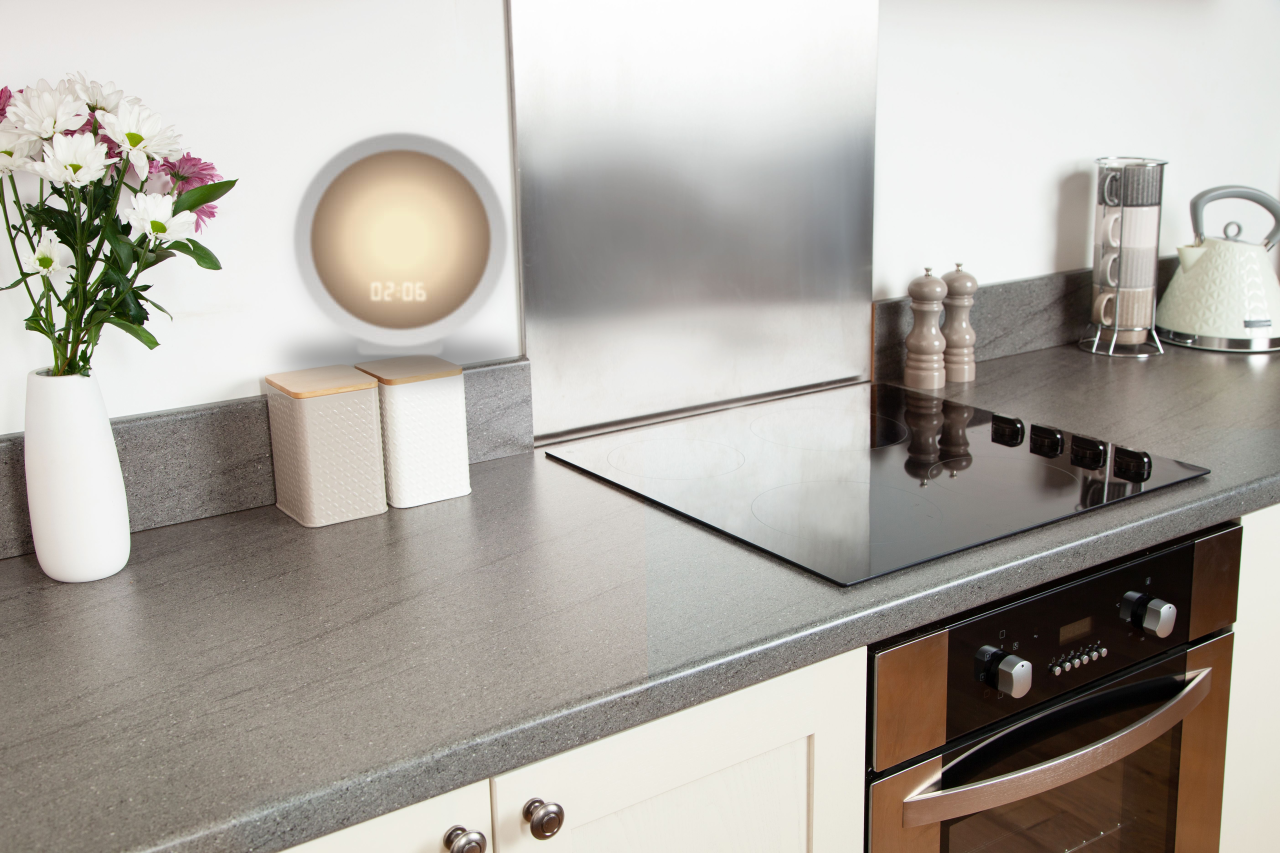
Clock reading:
2.06
